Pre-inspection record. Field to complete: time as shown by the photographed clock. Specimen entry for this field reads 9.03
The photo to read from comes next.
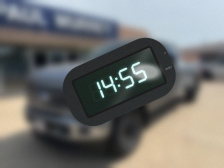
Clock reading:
14.55
